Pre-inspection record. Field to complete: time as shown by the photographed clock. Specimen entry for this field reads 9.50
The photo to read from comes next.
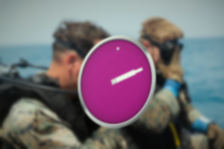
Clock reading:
2.11
